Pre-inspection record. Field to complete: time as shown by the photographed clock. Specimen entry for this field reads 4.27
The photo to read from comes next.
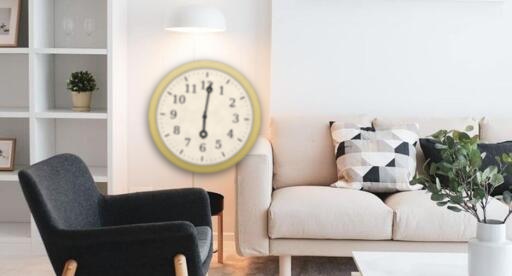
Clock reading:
6.01
